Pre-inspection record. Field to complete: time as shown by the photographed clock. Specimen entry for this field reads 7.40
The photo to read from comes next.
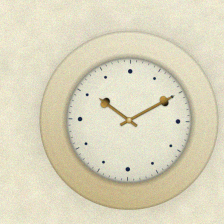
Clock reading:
10.10
